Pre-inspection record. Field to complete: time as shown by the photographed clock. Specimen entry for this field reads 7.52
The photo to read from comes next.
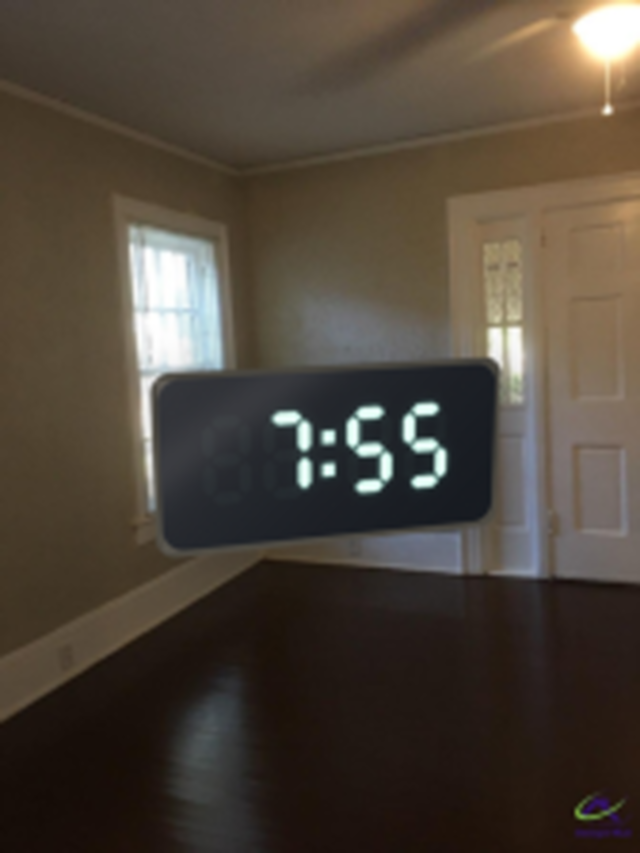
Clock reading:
7.55
